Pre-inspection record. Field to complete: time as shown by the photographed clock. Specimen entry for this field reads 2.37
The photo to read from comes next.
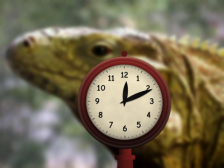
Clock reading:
12.11
